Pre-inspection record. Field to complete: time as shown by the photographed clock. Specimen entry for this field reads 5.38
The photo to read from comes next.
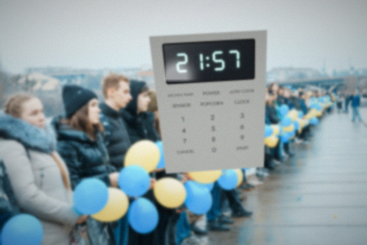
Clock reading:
21.57
